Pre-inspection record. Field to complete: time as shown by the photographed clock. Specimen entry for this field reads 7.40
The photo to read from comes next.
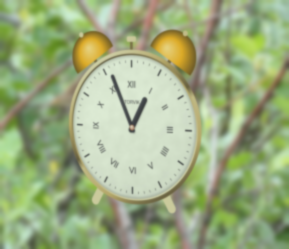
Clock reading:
12.56
